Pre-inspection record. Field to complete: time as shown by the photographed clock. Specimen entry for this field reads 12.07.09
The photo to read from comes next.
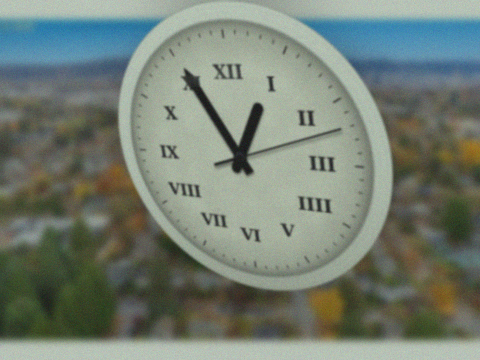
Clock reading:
12.55.12
